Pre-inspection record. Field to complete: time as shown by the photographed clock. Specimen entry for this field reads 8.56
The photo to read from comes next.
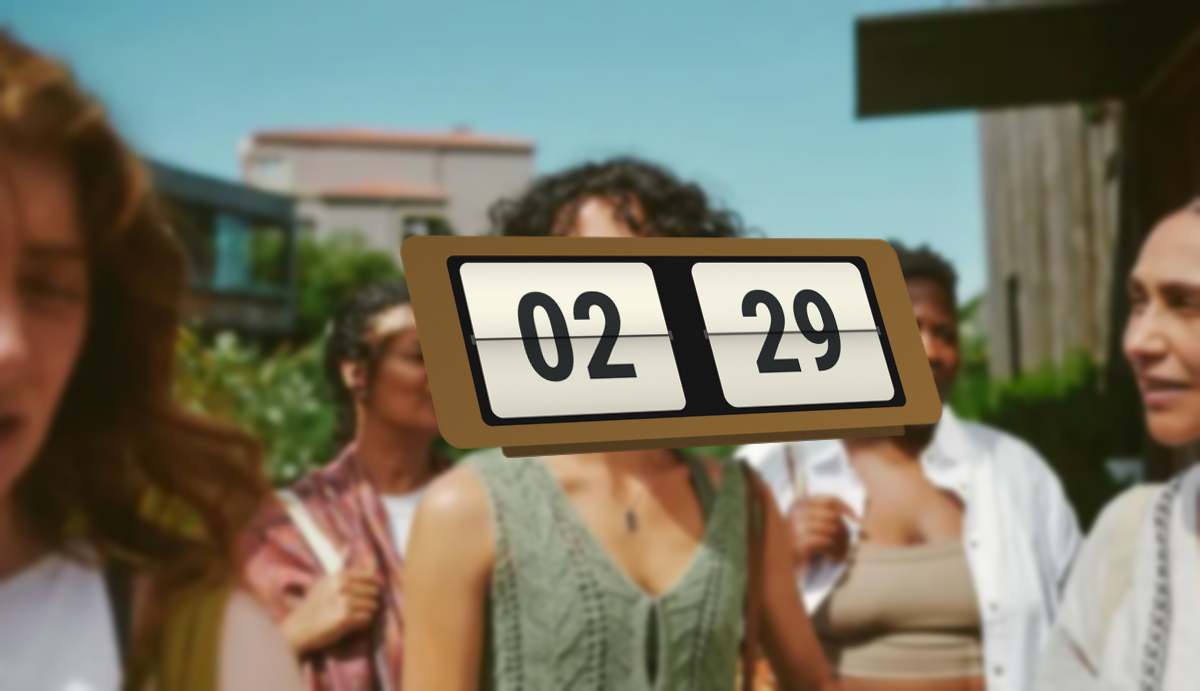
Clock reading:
2.29
